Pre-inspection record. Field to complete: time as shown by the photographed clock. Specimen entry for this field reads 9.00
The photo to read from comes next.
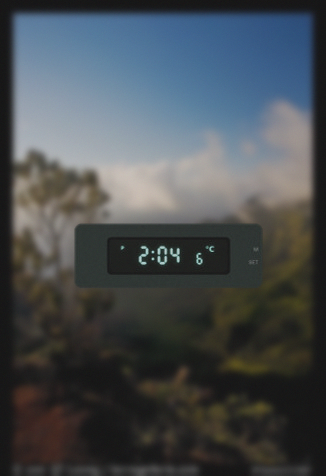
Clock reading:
2.04
